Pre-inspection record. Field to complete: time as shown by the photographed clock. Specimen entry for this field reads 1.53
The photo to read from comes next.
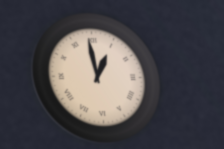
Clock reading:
12.59
